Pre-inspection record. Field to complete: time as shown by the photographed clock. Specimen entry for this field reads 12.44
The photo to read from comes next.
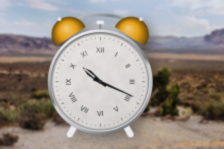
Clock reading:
10.19
